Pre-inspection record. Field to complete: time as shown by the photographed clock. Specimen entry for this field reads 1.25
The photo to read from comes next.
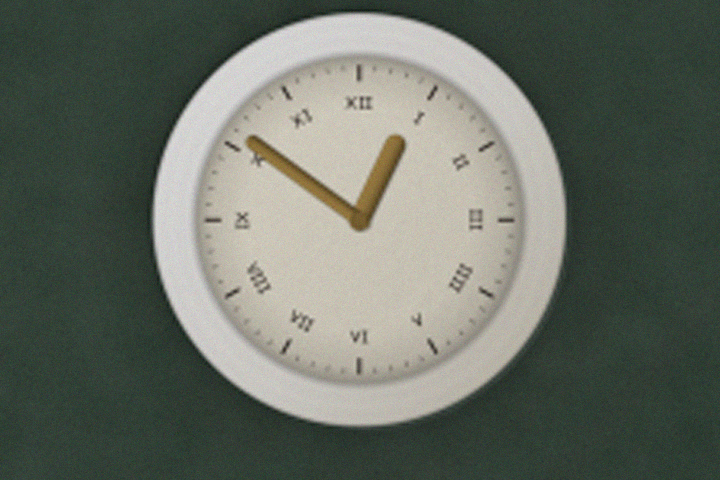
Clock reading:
12.51
